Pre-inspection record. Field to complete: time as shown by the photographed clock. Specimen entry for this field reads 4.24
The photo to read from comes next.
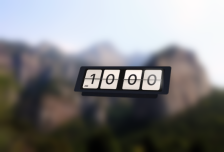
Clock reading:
10.00
